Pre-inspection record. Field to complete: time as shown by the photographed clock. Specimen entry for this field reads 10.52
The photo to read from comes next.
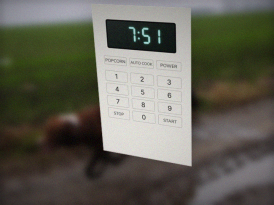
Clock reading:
7.51
